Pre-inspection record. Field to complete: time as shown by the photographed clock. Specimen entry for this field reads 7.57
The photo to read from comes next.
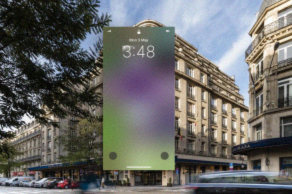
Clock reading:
3.48
